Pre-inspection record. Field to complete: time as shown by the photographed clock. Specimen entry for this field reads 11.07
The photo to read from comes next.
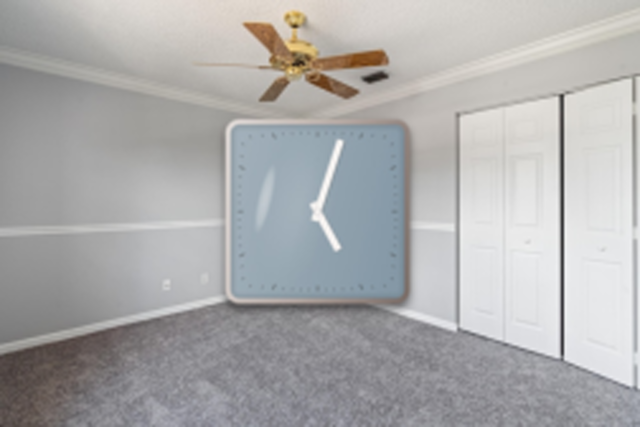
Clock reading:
5.03
